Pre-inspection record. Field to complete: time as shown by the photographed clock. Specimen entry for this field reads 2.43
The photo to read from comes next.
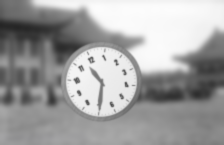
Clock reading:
11.35
